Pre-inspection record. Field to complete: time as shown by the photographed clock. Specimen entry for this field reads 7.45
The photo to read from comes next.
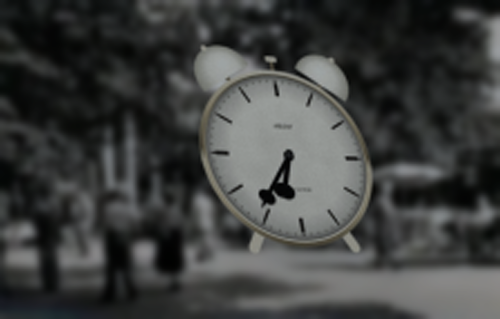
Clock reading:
6.36
